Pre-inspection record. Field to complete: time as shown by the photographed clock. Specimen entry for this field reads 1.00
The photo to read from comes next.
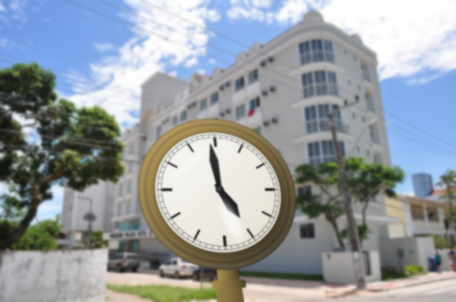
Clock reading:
4.59
